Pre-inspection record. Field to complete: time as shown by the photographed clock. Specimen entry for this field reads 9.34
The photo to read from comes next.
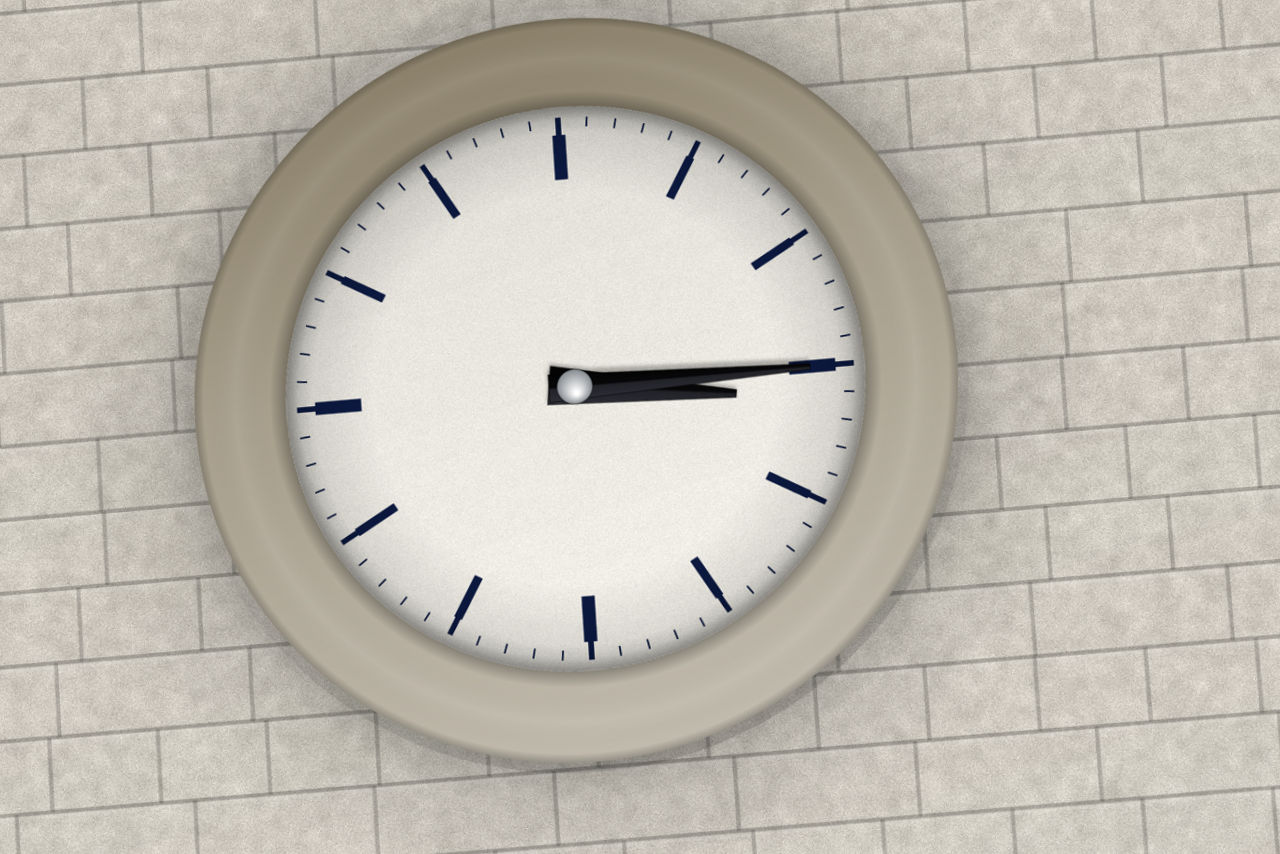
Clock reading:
3.15
